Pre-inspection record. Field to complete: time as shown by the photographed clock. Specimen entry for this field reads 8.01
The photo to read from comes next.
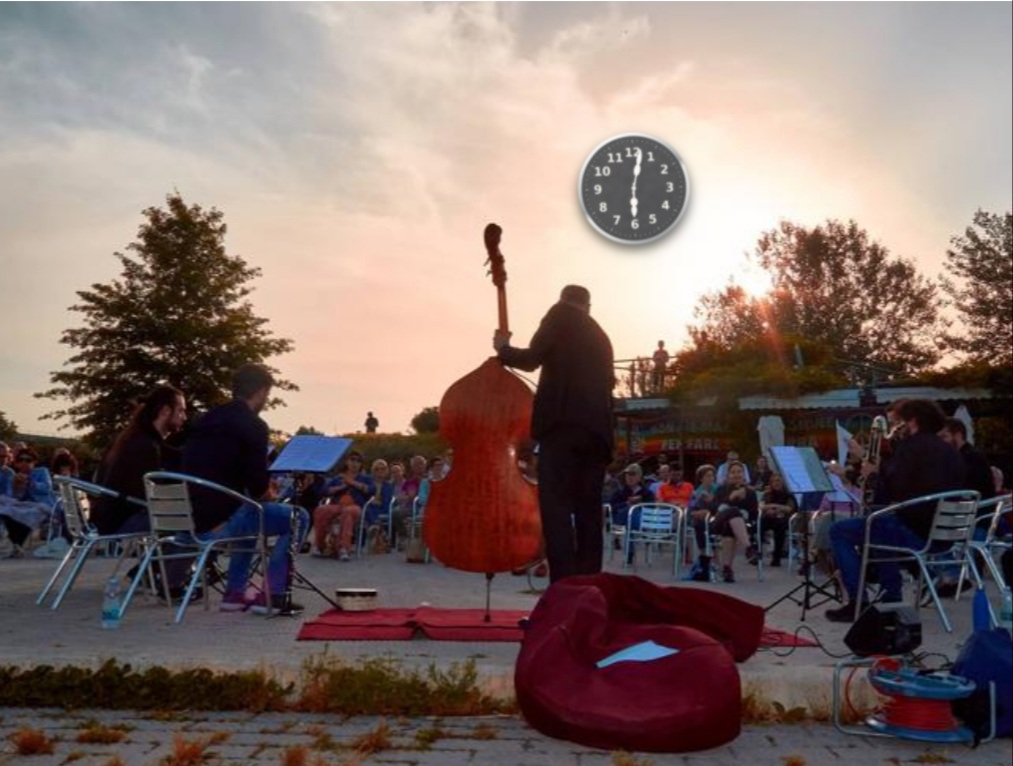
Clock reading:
6.02
